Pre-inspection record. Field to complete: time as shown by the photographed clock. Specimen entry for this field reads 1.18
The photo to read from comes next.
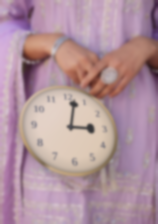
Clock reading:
3.02
